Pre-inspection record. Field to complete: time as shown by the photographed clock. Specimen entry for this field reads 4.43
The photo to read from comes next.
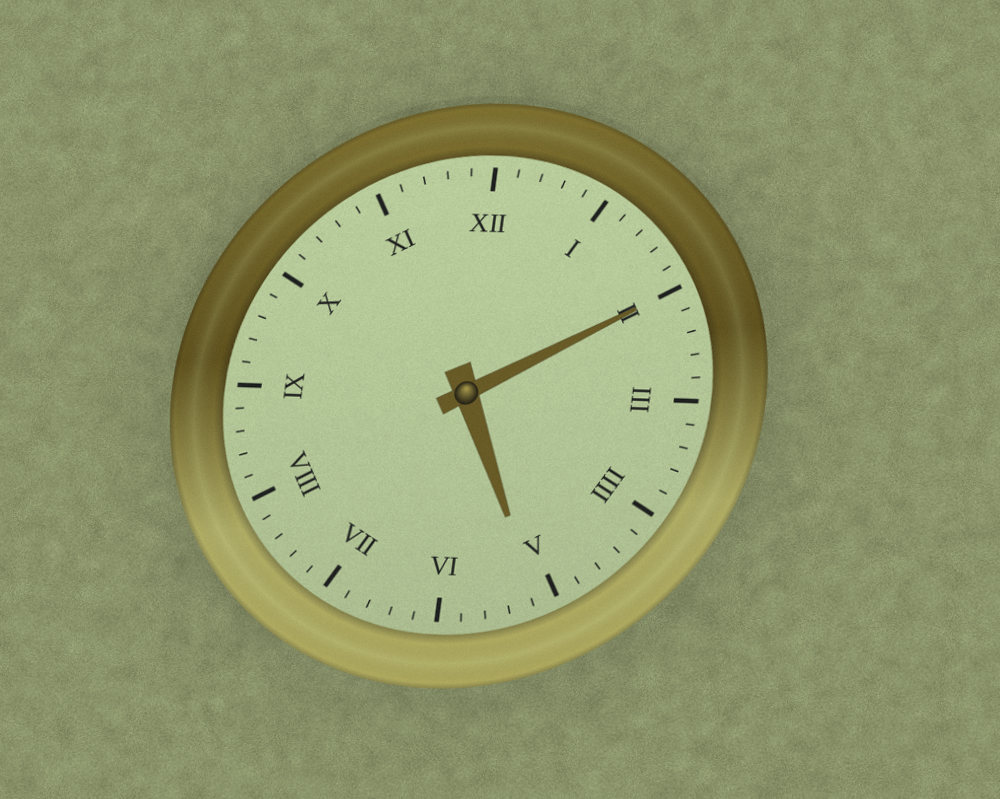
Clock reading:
5.10
